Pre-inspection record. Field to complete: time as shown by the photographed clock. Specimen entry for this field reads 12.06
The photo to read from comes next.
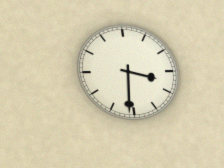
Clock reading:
3.31
